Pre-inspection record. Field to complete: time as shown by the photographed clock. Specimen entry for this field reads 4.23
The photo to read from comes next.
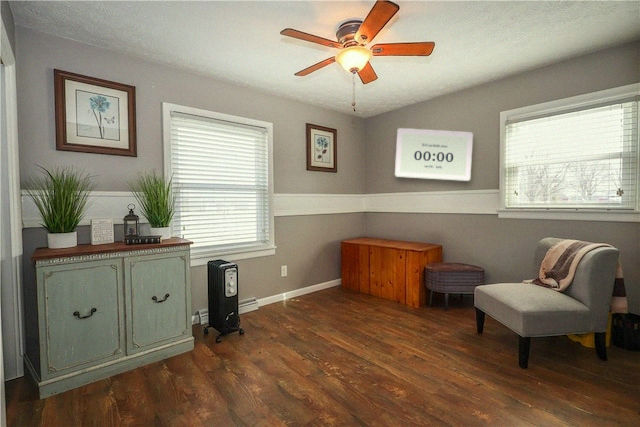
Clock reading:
0.00
